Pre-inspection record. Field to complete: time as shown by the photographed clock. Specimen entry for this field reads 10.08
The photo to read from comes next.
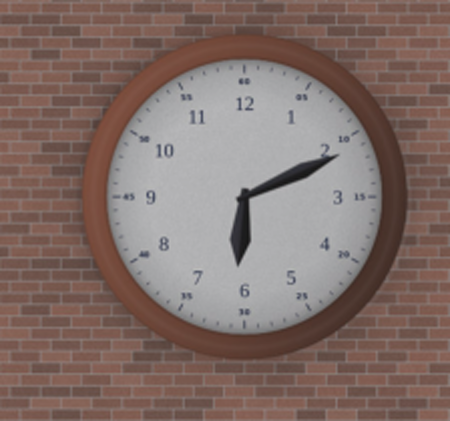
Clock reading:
6.11
